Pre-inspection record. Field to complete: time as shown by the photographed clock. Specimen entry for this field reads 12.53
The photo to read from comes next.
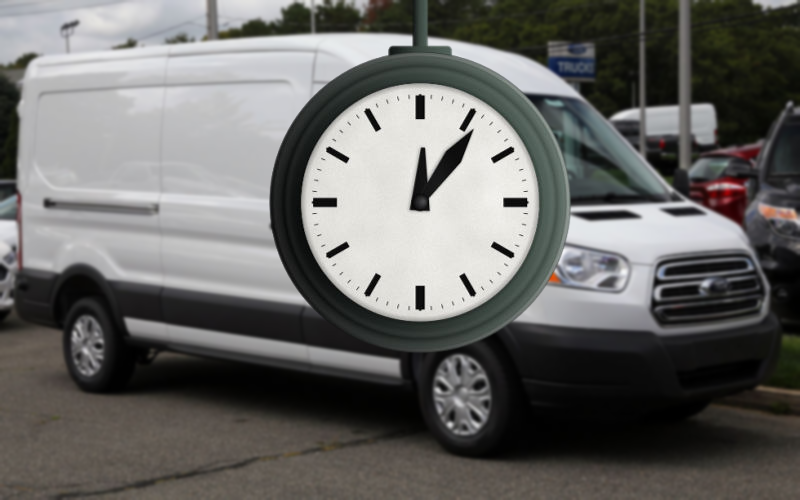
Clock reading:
12.06
